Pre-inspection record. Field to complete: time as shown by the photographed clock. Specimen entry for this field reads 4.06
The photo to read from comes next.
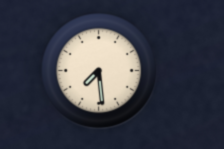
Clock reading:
7.29
